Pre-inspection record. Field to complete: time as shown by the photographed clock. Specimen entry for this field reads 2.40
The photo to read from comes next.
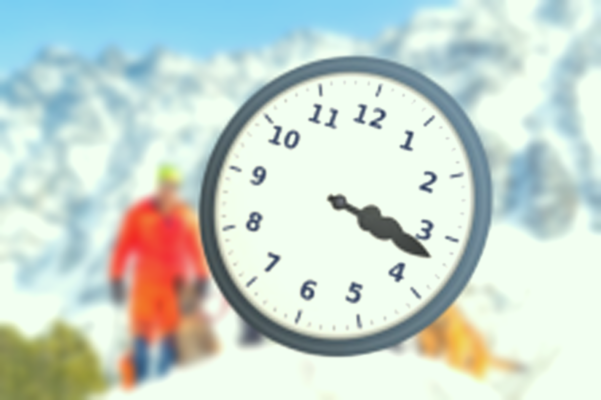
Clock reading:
3.17
